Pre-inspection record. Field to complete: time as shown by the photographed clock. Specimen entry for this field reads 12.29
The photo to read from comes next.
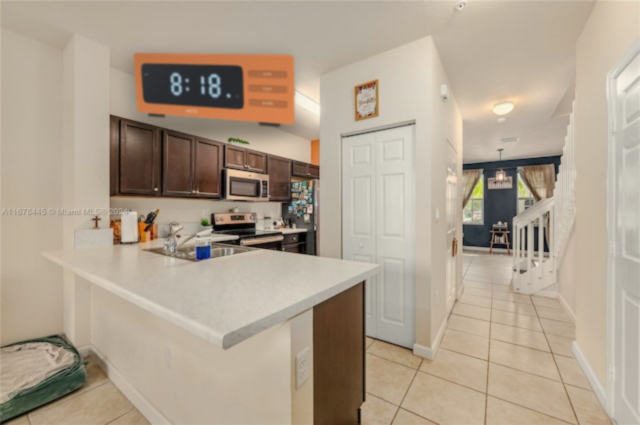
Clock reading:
8.18
